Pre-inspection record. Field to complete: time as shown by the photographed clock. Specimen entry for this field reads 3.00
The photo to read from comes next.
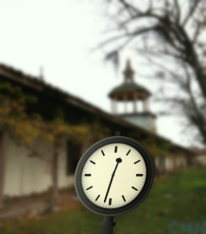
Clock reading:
12.32
